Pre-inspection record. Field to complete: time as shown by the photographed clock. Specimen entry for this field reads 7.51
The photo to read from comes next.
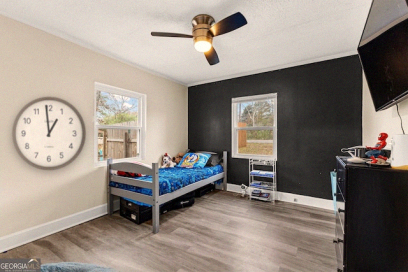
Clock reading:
12.59
